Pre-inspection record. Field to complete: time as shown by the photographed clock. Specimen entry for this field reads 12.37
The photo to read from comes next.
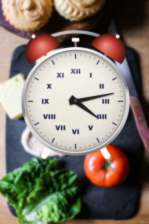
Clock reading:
4.13
